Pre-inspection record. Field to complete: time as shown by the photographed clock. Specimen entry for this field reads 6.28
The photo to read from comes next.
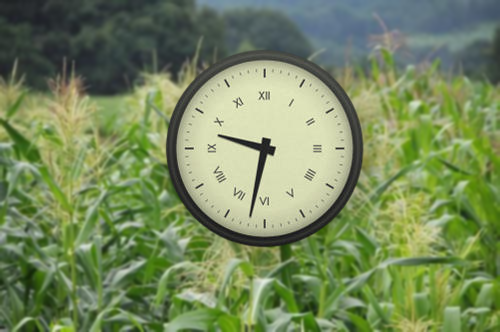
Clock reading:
9.32
